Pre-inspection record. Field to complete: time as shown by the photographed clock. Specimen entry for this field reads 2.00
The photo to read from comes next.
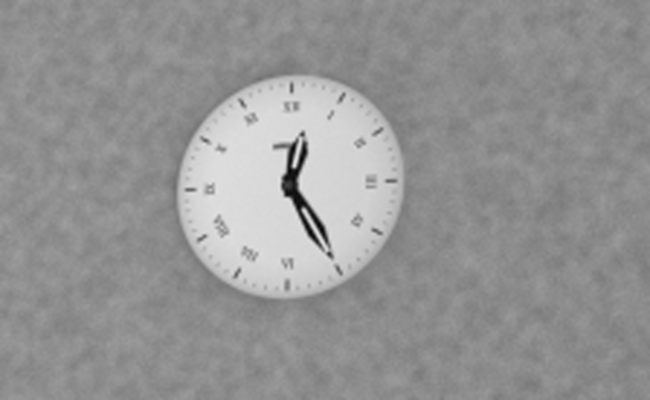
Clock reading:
12.25
